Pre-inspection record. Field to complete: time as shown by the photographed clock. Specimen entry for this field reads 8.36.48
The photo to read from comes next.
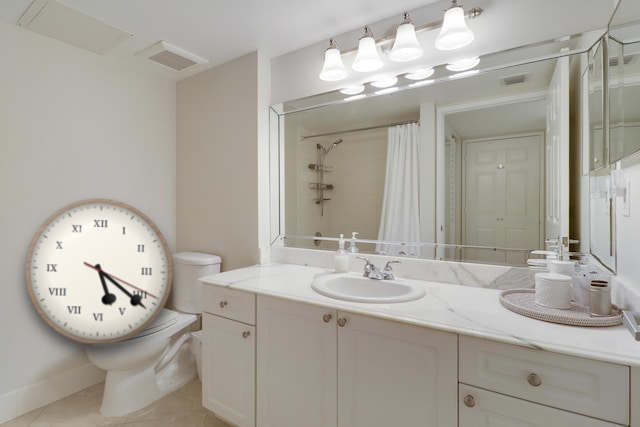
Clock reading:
5.21.19
